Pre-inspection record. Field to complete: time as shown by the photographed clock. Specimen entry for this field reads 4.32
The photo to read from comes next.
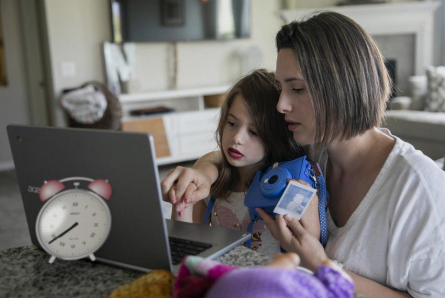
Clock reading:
7.39
